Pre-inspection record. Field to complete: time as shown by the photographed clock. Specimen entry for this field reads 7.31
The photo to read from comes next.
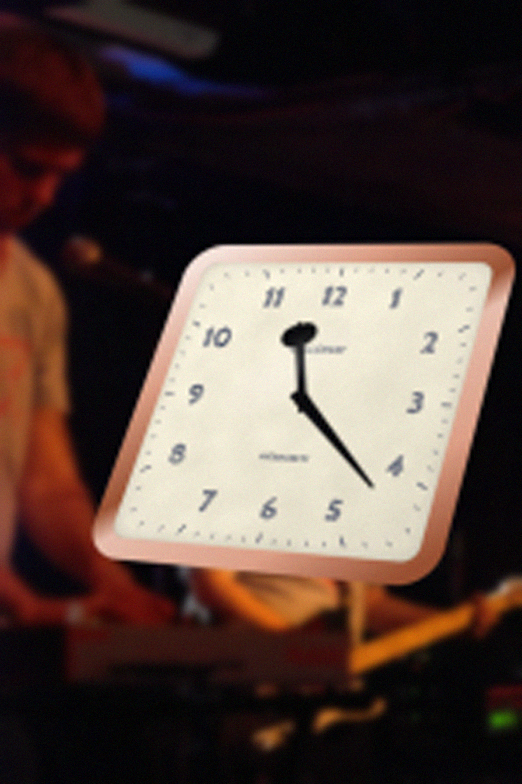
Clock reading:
11.22
